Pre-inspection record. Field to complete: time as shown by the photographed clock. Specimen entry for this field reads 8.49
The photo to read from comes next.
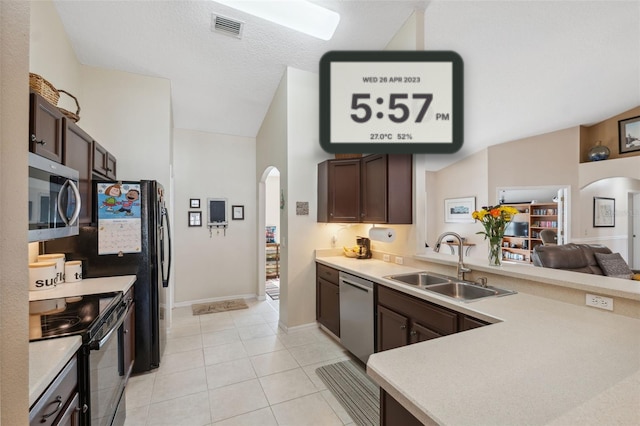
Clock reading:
5.57
